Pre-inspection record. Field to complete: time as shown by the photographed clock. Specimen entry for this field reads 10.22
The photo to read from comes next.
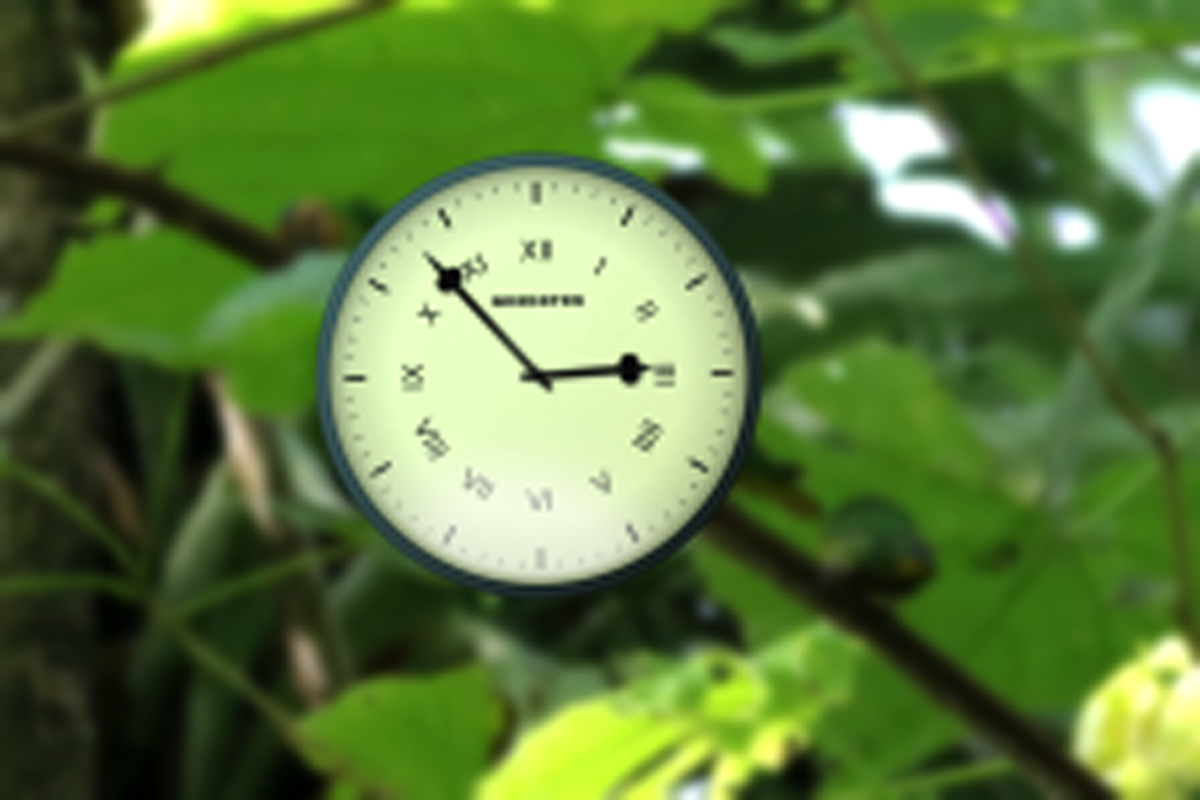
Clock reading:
2.53
